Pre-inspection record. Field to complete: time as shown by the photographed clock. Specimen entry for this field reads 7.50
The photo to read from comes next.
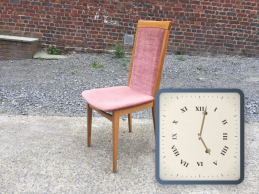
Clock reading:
5.02
